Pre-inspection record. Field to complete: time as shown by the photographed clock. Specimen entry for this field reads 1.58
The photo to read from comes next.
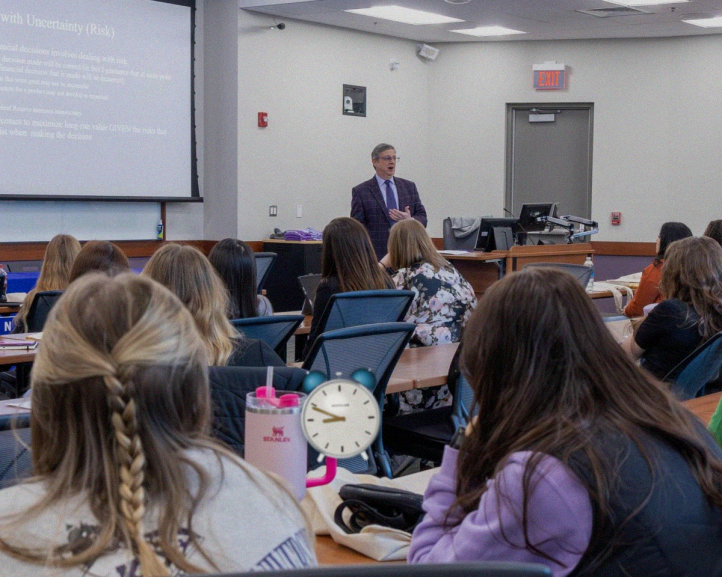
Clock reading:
8.49
